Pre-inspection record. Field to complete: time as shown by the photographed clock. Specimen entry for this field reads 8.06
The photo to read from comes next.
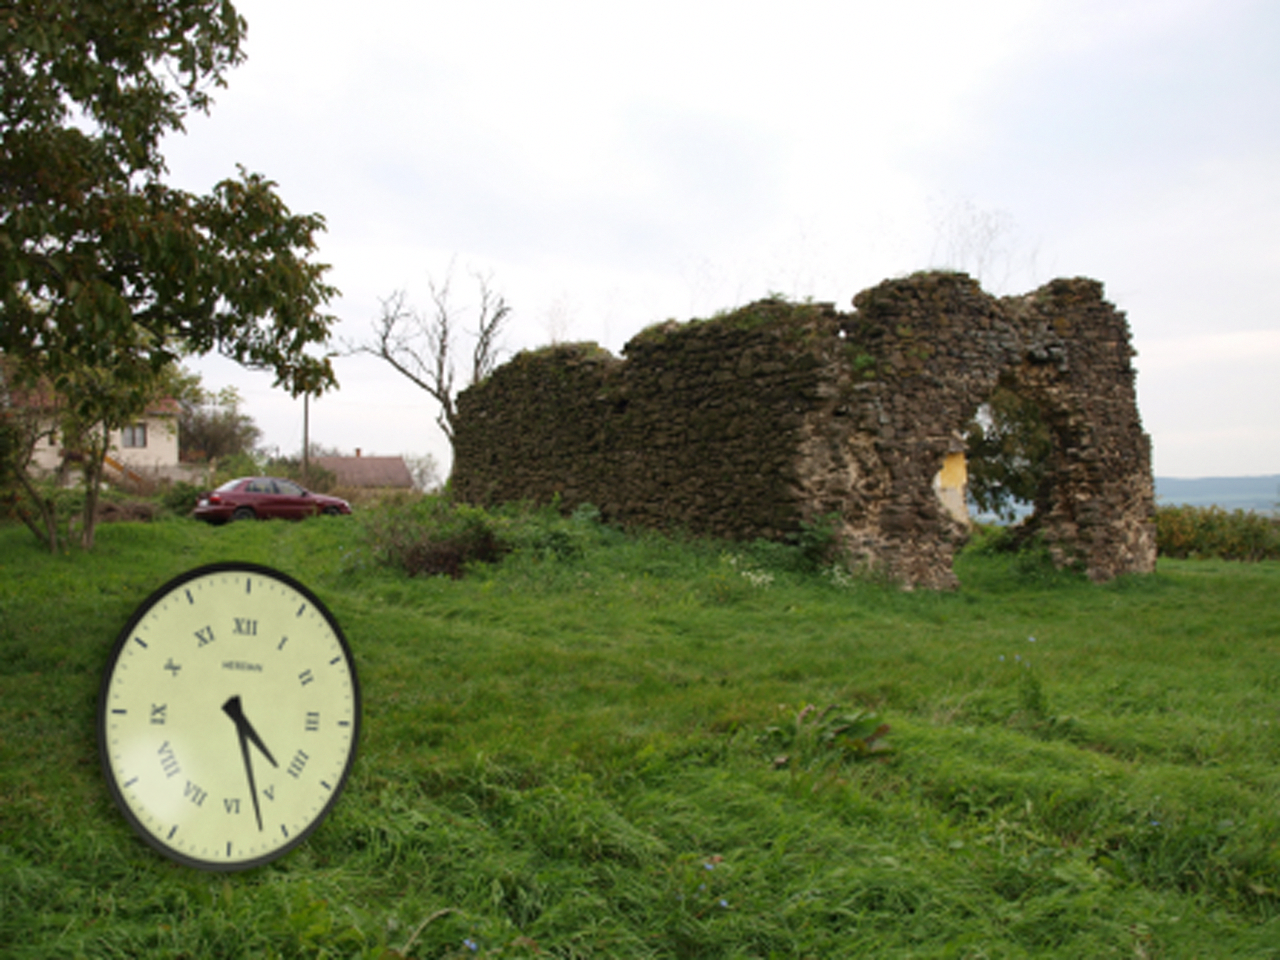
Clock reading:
4.27
